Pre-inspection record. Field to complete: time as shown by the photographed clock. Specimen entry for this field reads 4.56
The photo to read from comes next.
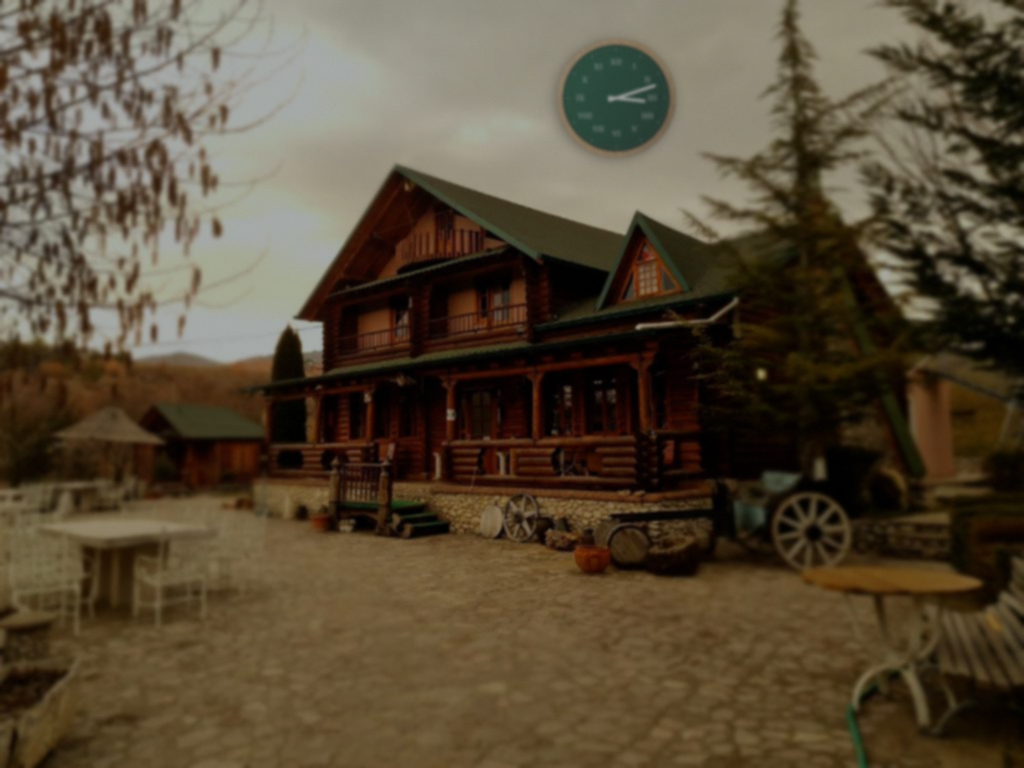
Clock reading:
3.12
